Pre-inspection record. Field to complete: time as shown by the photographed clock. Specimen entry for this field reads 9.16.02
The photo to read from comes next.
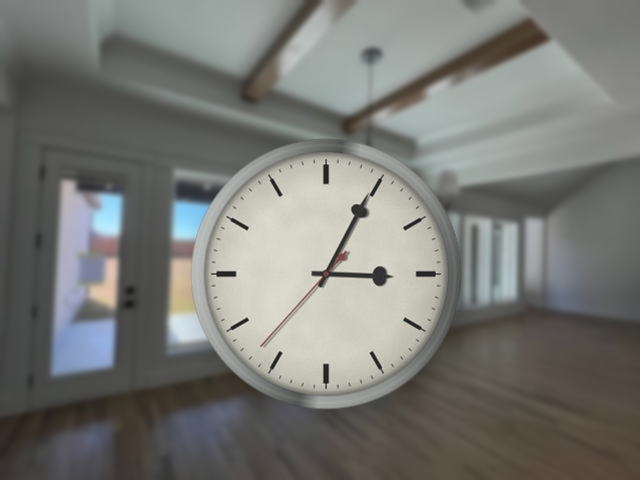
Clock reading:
3.04.37
